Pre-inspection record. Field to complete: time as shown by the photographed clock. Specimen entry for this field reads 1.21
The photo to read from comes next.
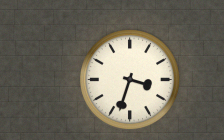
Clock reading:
3.33
